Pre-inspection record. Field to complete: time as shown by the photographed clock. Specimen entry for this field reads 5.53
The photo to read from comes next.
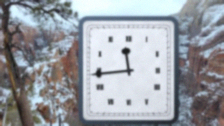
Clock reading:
11.44
